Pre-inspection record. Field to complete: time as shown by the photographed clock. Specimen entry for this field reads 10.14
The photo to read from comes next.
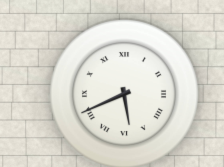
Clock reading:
5.41
